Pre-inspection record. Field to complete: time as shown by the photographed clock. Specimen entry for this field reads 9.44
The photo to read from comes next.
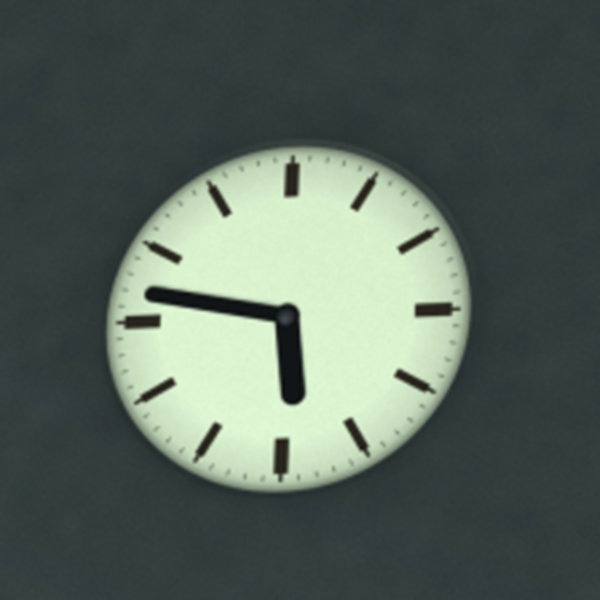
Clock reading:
5.47
